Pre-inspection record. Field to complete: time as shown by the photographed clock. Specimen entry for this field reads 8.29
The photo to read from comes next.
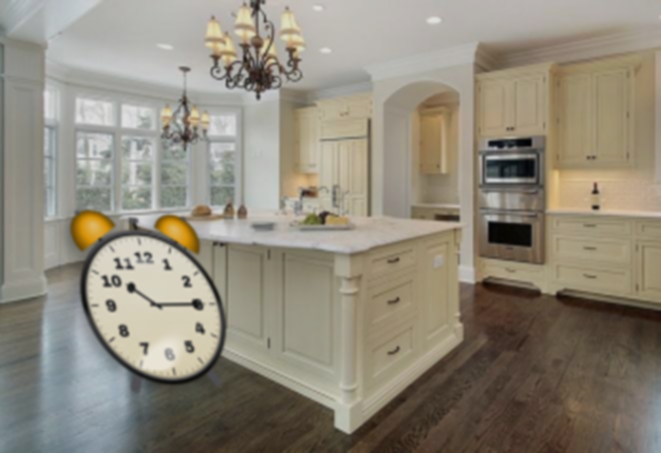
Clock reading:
10.15
